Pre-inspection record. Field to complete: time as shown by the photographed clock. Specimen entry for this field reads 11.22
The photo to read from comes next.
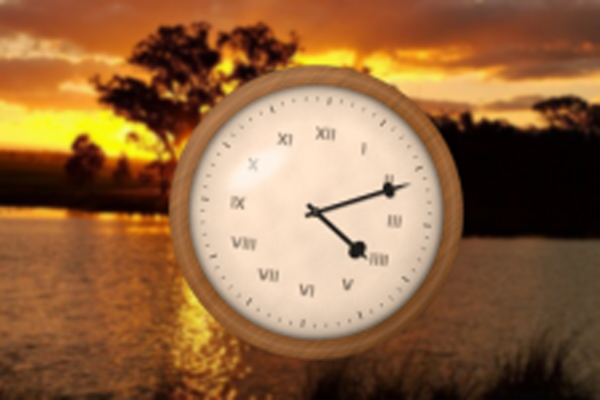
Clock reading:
4.11
